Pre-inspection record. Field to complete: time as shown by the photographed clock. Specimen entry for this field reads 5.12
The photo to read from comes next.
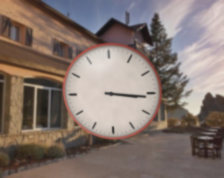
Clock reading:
3.16
